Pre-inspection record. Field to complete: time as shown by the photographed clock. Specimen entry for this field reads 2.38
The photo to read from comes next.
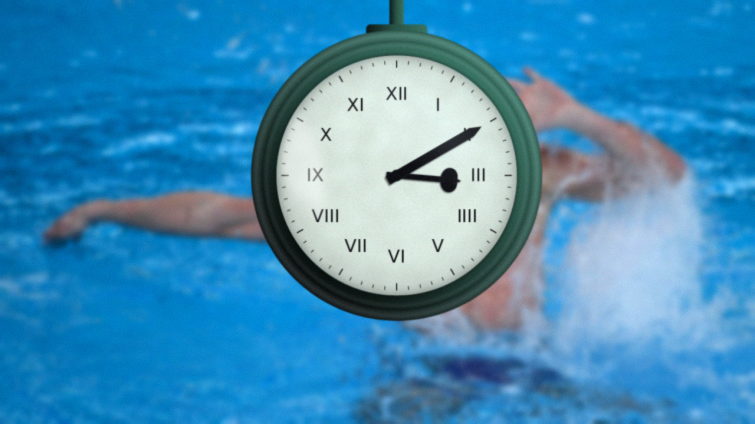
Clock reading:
3.10
